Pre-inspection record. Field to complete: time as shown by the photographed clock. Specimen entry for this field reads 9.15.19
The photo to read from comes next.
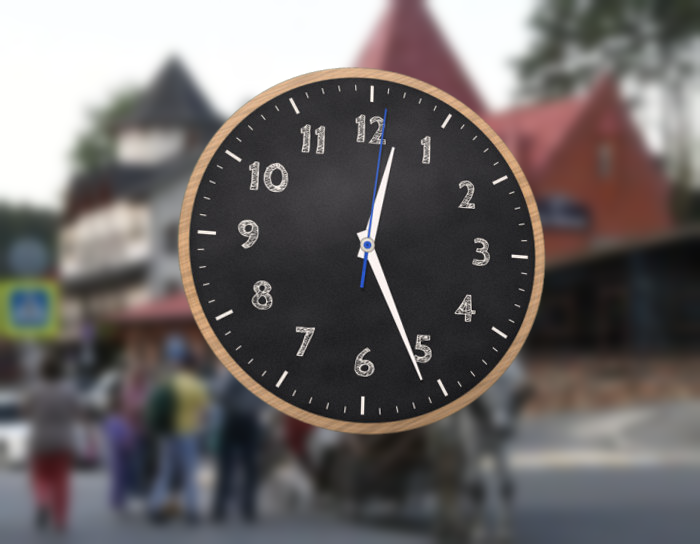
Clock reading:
12.26.01
